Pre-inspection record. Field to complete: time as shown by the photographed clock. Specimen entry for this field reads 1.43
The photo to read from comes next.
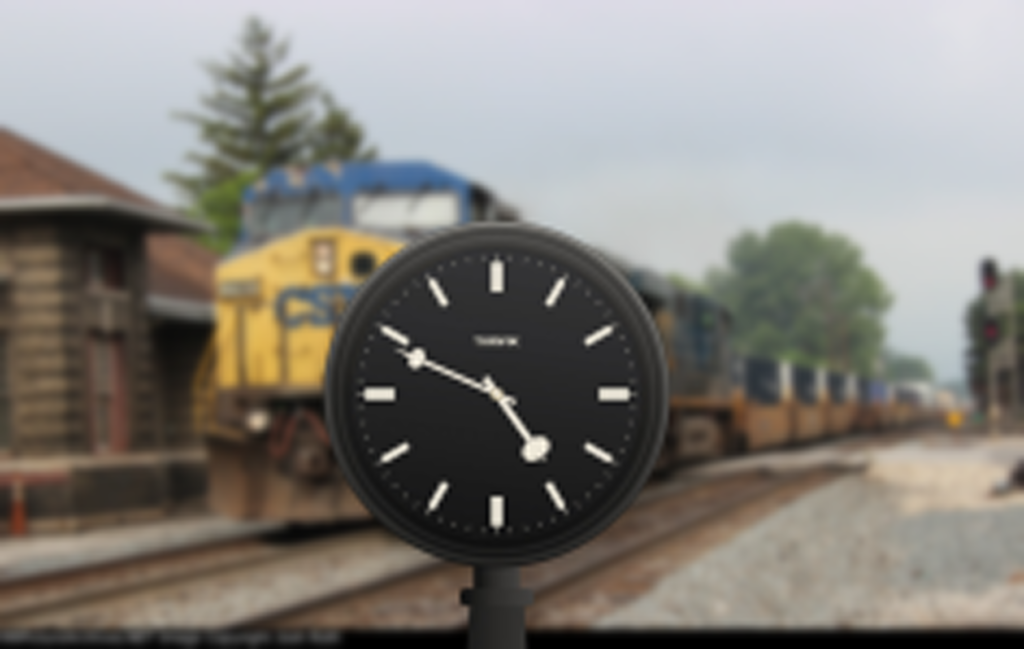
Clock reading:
4.49
